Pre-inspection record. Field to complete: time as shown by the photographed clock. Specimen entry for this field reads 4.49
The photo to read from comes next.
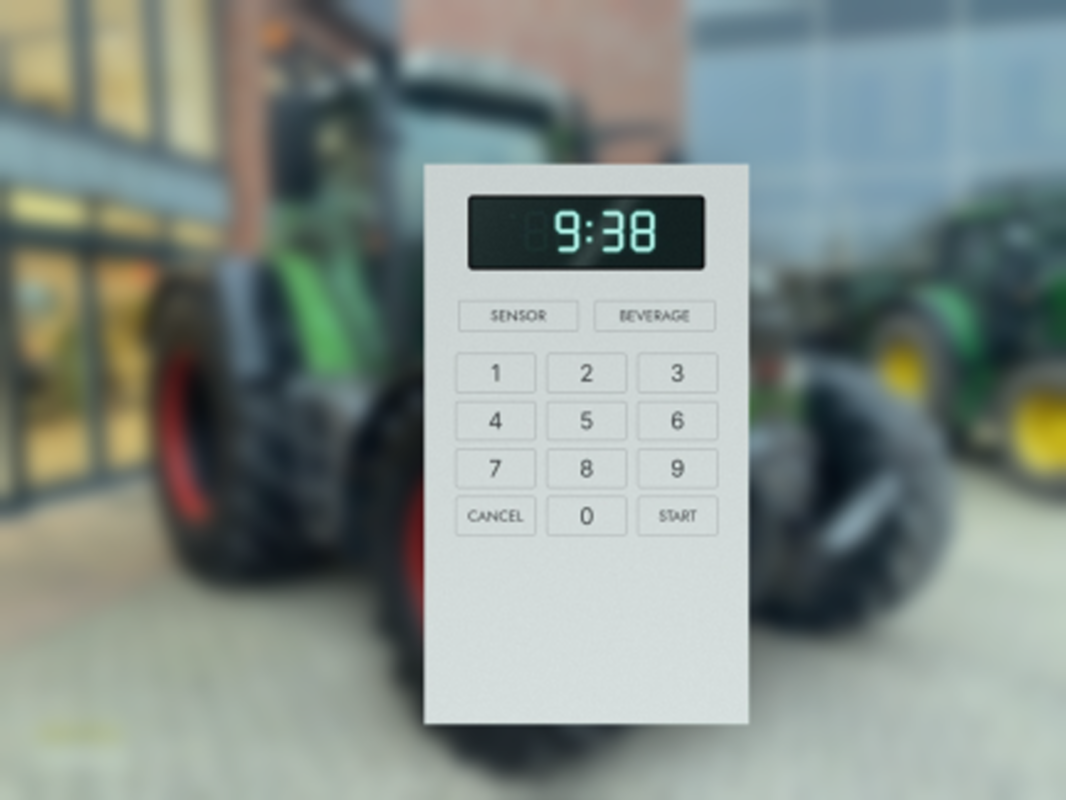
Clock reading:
9.38
